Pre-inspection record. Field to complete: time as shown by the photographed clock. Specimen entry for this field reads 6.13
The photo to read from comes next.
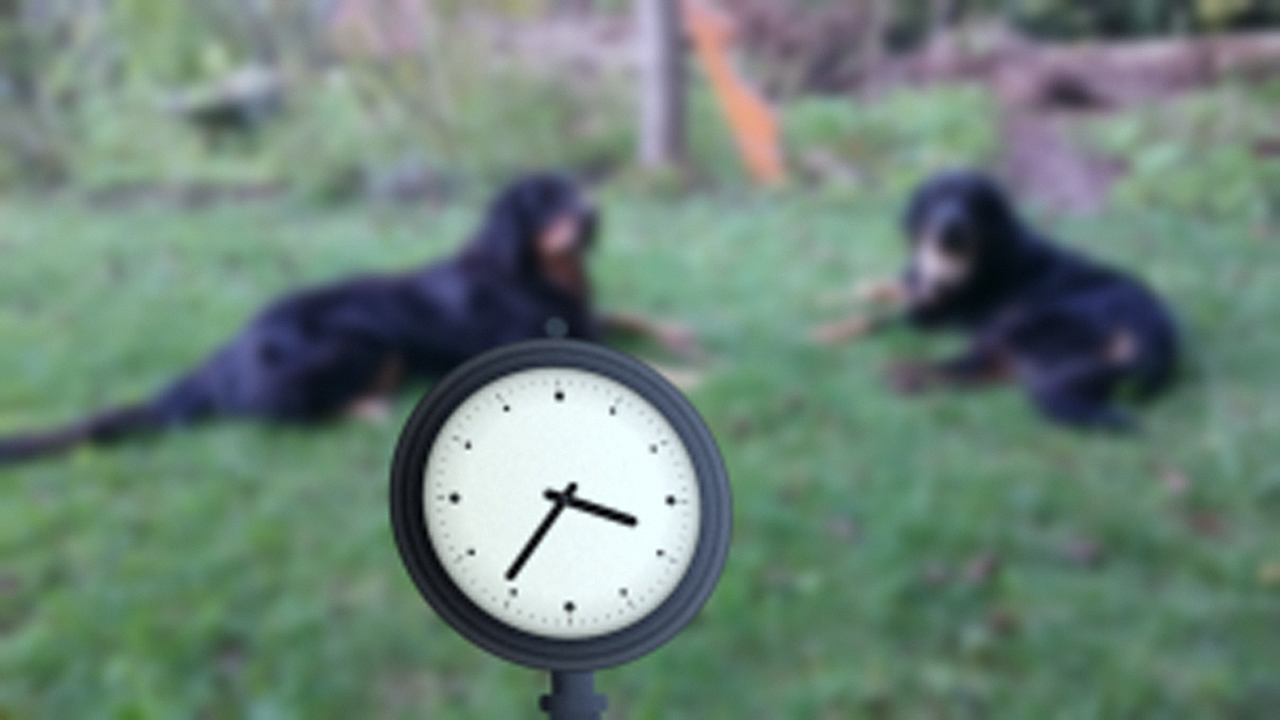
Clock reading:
3.36
